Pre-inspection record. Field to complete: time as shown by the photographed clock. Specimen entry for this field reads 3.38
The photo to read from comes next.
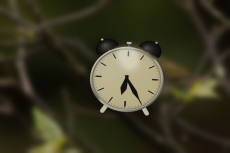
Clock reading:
6.25
